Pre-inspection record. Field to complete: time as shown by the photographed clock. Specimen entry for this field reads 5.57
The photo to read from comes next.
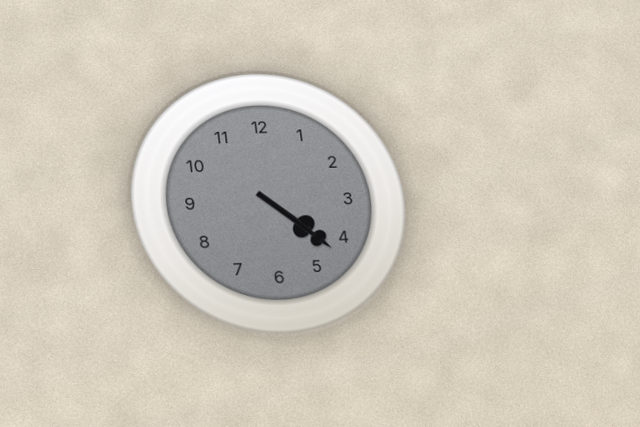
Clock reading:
4.22
